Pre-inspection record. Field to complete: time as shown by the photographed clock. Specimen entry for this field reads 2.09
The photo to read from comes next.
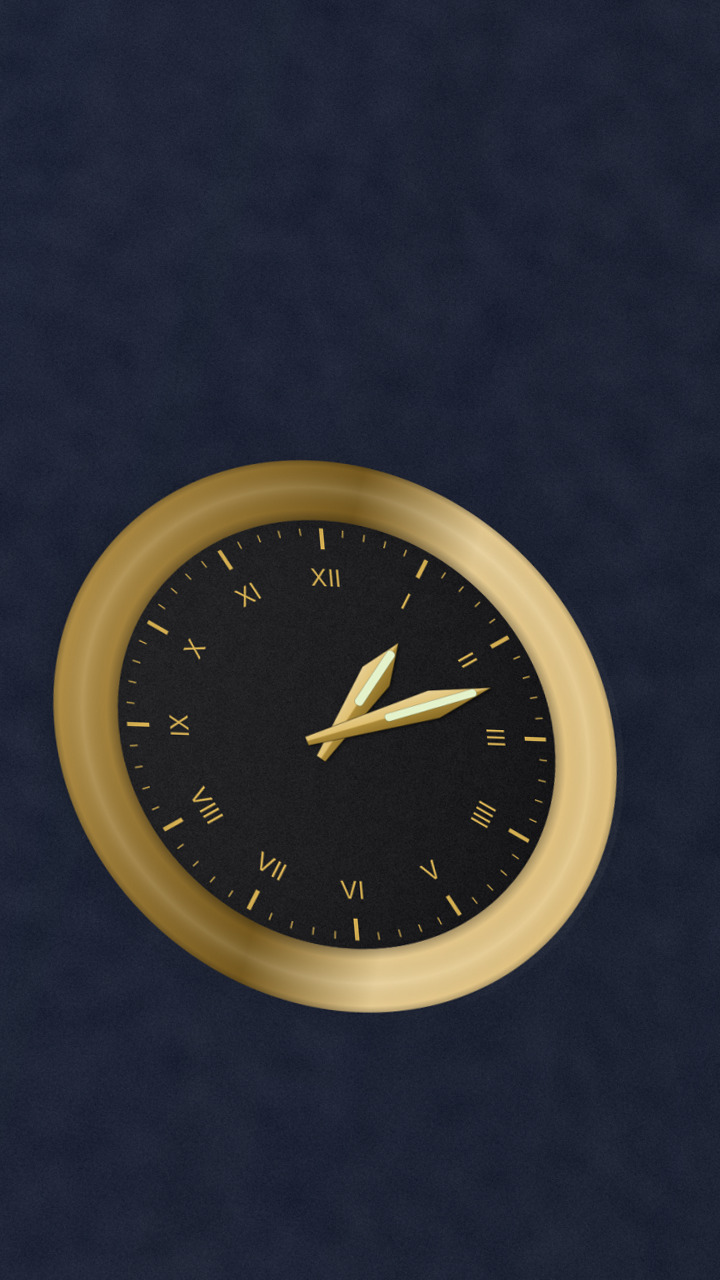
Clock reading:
1.12
